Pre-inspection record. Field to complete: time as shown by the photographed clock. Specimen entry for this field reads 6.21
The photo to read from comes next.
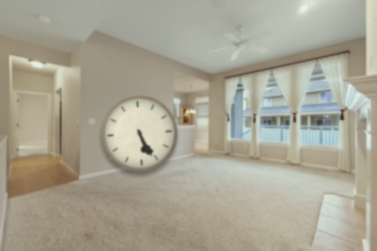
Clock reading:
5.26
